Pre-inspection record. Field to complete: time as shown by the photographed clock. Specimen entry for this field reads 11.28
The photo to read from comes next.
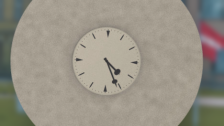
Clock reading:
4.26
